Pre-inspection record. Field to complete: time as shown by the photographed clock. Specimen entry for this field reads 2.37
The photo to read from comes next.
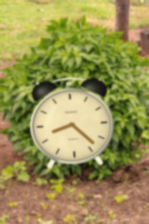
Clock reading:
8.23
